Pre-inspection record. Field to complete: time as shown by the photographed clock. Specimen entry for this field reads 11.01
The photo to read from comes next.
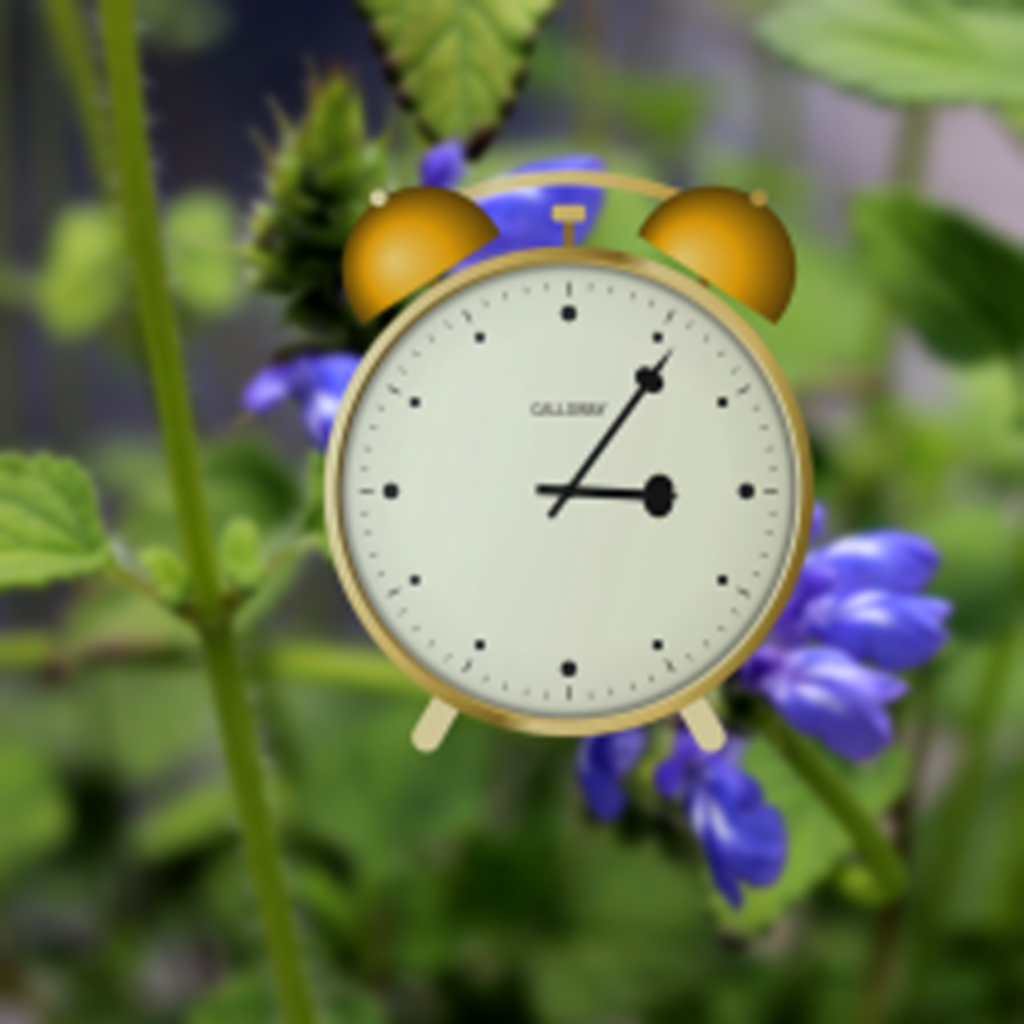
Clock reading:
3.06
